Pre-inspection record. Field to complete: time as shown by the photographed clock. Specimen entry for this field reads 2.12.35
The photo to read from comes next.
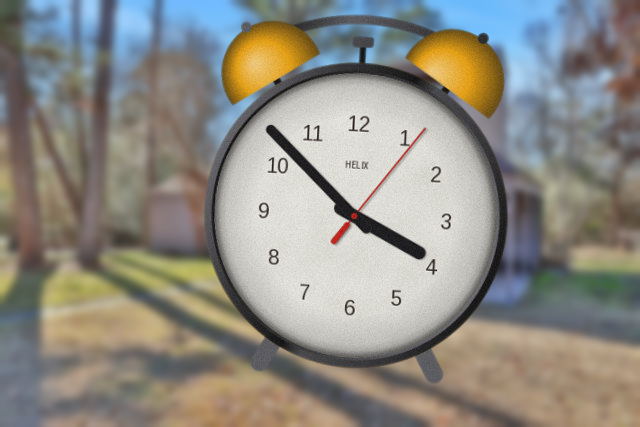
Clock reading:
3.52.06
